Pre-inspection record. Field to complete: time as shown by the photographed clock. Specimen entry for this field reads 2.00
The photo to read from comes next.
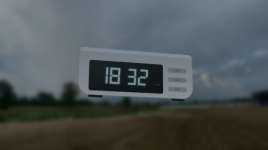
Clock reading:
18.32
